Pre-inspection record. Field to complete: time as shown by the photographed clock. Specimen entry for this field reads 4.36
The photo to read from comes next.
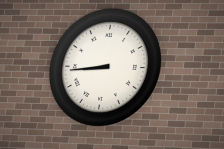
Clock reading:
8.44
